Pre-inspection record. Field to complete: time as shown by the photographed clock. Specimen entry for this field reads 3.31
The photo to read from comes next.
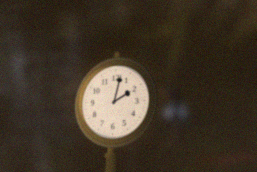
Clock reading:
2.02
